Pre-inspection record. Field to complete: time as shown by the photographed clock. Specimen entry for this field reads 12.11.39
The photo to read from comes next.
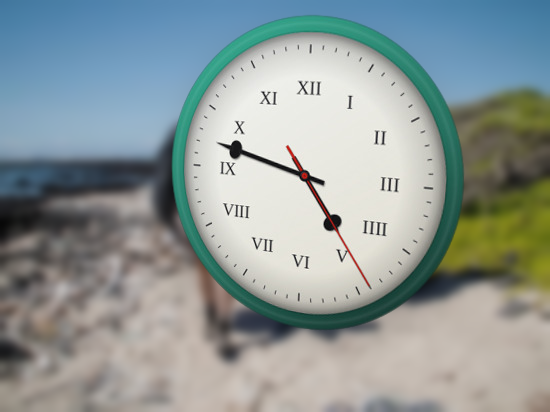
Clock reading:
4.47.24
